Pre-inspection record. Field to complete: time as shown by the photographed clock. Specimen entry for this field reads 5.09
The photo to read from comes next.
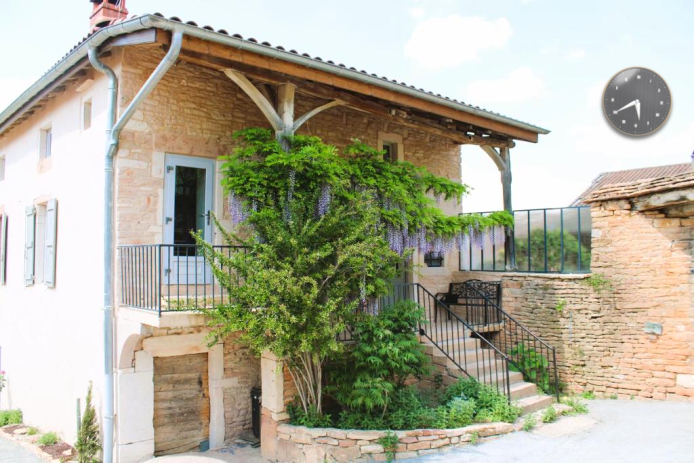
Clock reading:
5.40
